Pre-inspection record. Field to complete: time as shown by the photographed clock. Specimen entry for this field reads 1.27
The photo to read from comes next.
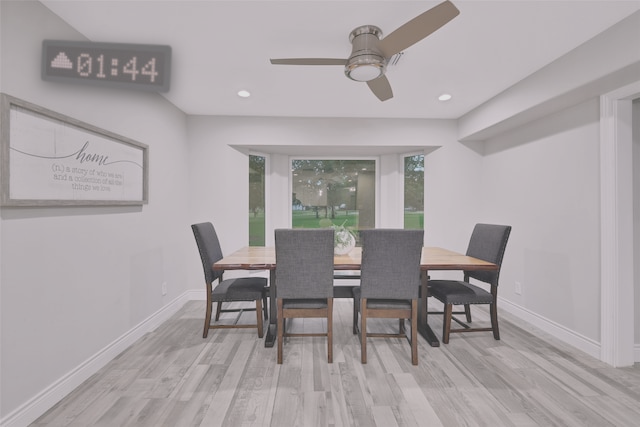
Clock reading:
1.44
